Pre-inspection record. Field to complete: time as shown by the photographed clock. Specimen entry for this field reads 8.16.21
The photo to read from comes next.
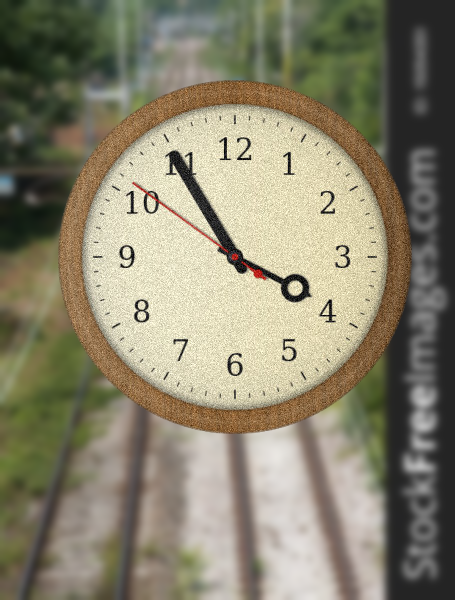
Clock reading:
3.54.51
